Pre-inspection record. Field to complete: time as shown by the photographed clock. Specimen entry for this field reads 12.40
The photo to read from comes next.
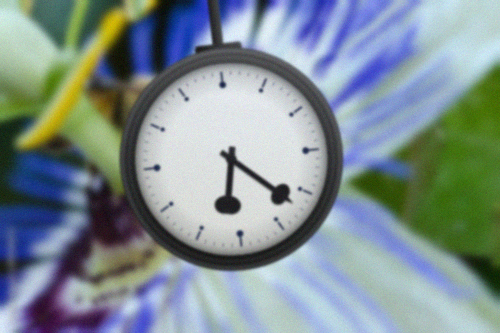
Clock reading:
6.22
